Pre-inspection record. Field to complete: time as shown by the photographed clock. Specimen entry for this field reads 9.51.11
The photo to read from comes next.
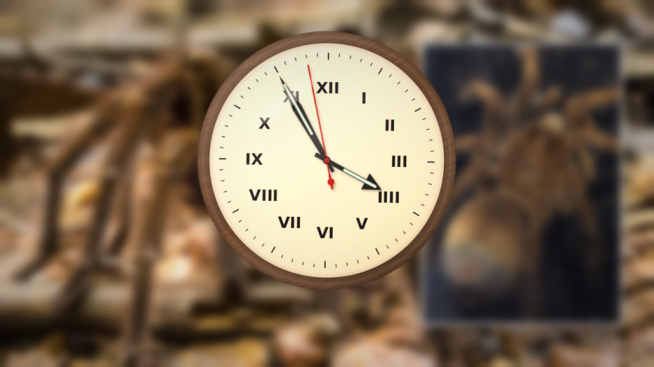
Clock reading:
3.54.58
